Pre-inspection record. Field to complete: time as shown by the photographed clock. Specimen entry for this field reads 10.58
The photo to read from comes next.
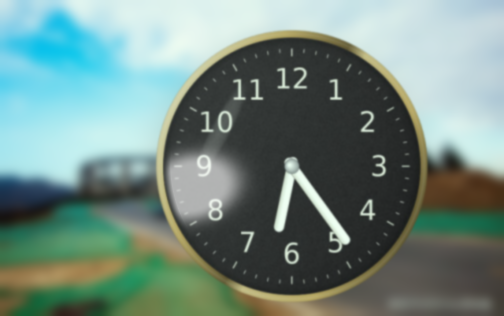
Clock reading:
6.24
